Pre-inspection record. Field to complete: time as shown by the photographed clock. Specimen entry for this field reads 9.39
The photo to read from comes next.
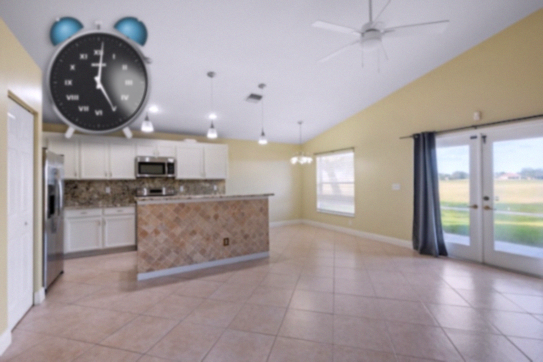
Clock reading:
5.01
